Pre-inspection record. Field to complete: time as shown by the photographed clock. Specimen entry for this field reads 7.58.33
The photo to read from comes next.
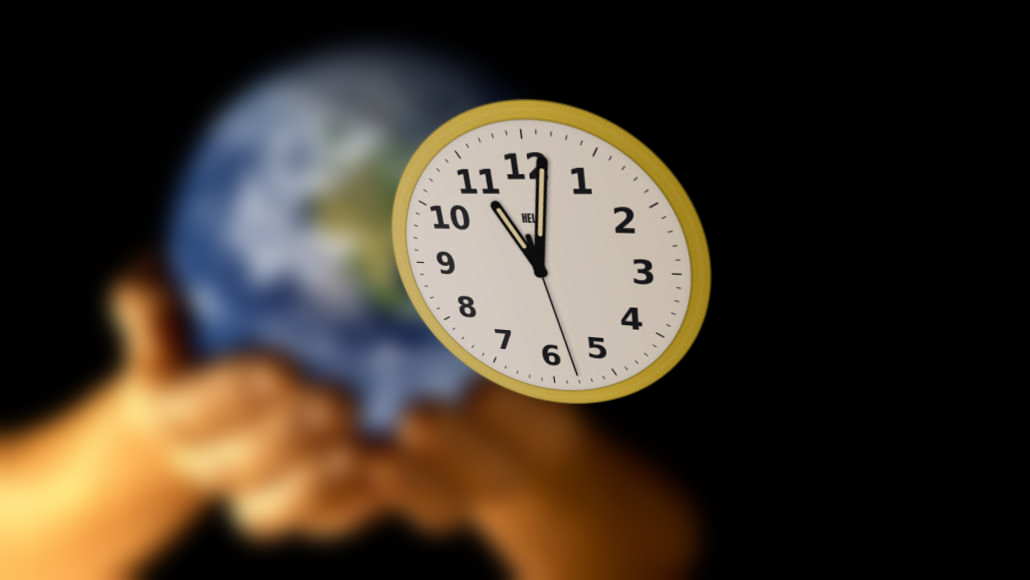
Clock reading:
11.01.28
